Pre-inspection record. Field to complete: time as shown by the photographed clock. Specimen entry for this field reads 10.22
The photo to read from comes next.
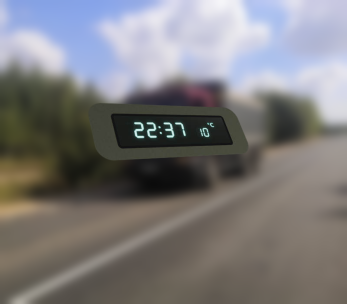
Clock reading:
22.37
